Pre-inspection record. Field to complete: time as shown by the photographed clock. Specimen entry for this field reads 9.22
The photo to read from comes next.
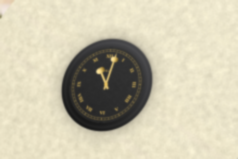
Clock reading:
11.02
